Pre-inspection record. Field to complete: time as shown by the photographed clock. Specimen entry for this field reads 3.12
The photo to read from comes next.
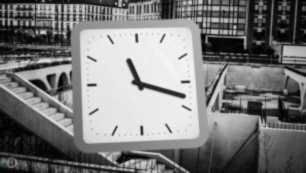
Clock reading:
11.18
